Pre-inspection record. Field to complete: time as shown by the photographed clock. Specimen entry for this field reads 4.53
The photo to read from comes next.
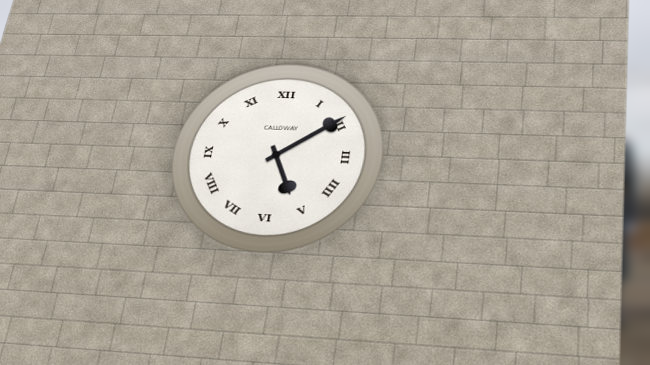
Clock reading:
5.09
